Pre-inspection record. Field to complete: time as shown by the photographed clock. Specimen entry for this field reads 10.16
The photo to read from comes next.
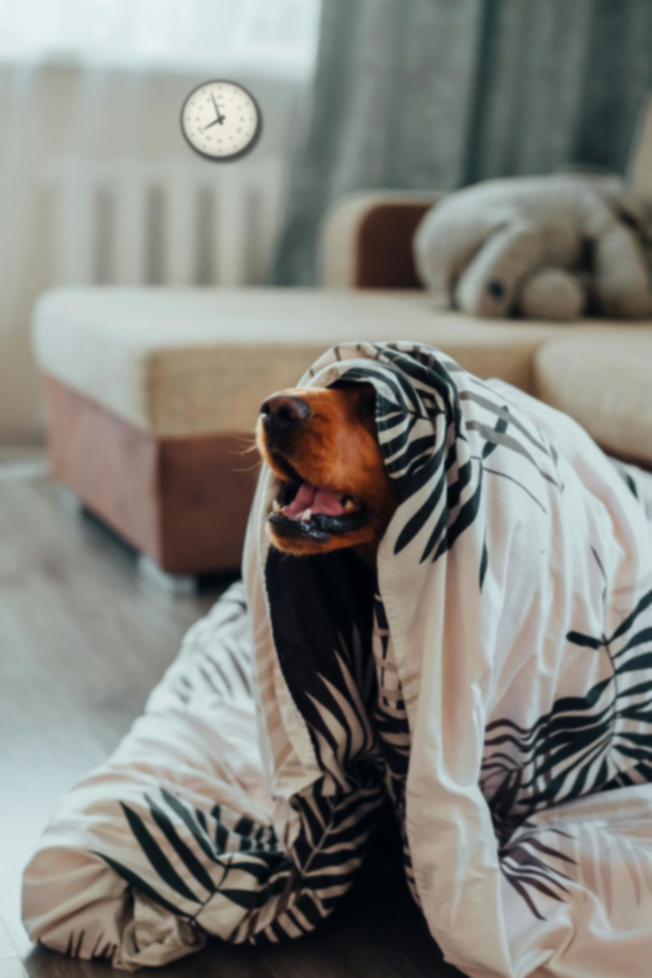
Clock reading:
7.57
